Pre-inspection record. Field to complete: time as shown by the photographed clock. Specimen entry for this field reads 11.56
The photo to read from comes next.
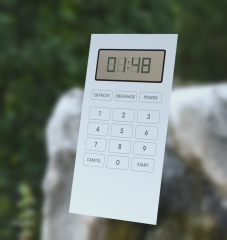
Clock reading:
1.48
